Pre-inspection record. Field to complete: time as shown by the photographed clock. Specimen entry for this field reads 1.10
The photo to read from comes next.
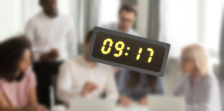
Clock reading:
9.17
